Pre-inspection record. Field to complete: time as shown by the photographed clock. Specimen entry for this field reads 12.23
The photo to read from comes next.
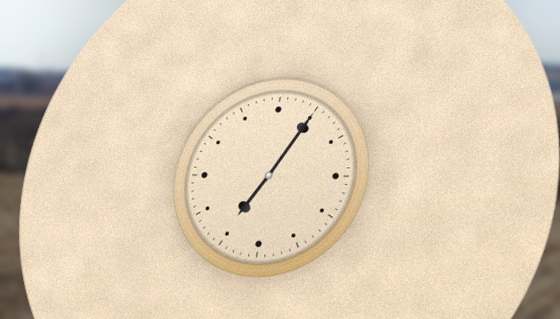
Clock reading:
7.05
